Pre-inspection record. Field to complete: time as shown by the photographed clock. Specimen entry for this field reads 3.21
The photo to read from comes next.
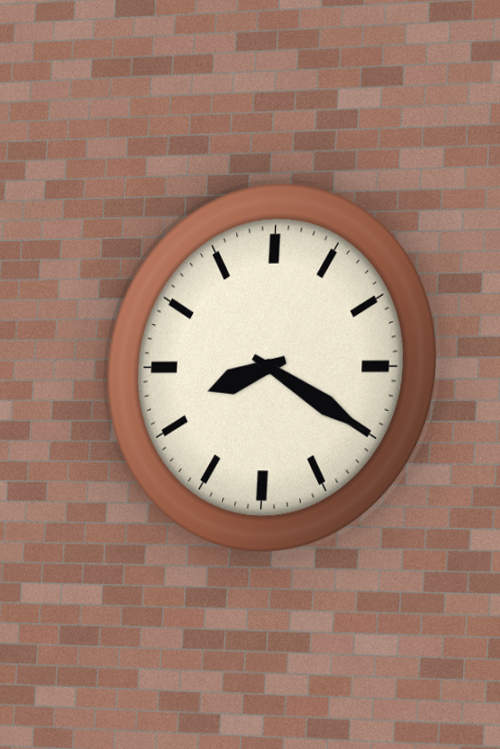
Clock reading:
8.20
